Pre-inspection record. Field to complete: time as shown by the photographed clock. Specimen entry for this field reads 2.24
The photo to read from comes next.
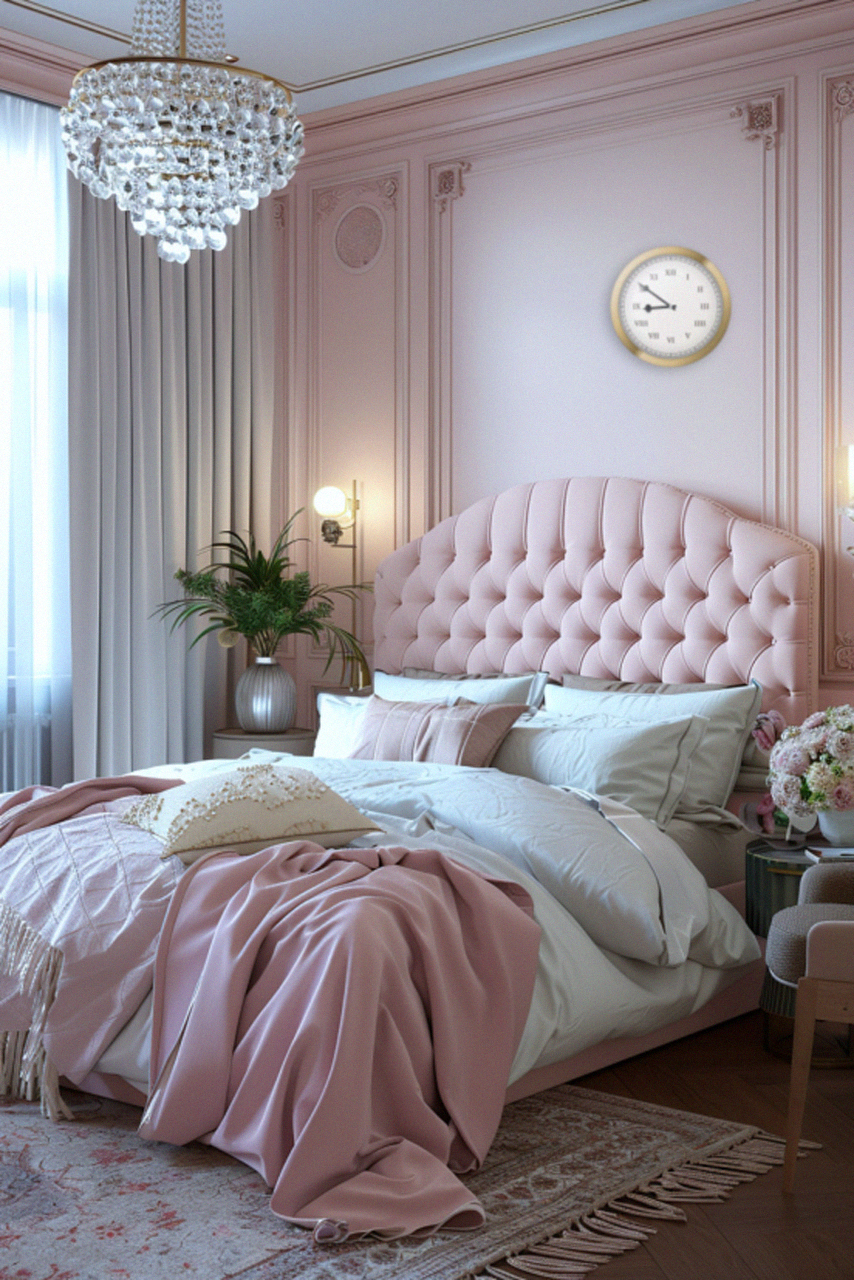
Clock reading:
8.51
